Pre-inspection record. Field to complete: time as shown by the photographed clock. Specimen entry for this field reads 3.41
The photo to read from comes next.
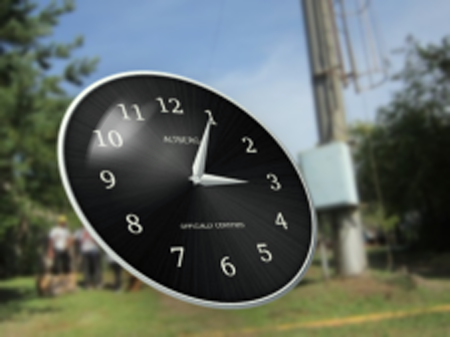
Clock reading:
3.05
